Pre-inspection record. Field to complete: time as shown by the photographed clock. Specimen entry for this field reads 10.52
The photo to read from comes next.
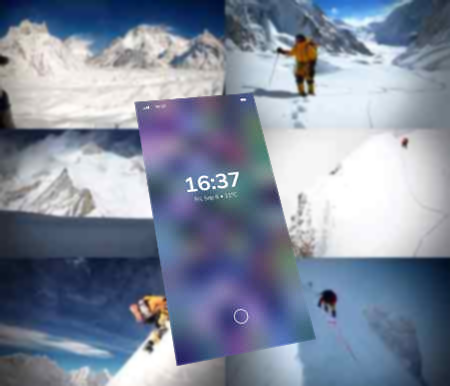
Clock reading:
16.37
